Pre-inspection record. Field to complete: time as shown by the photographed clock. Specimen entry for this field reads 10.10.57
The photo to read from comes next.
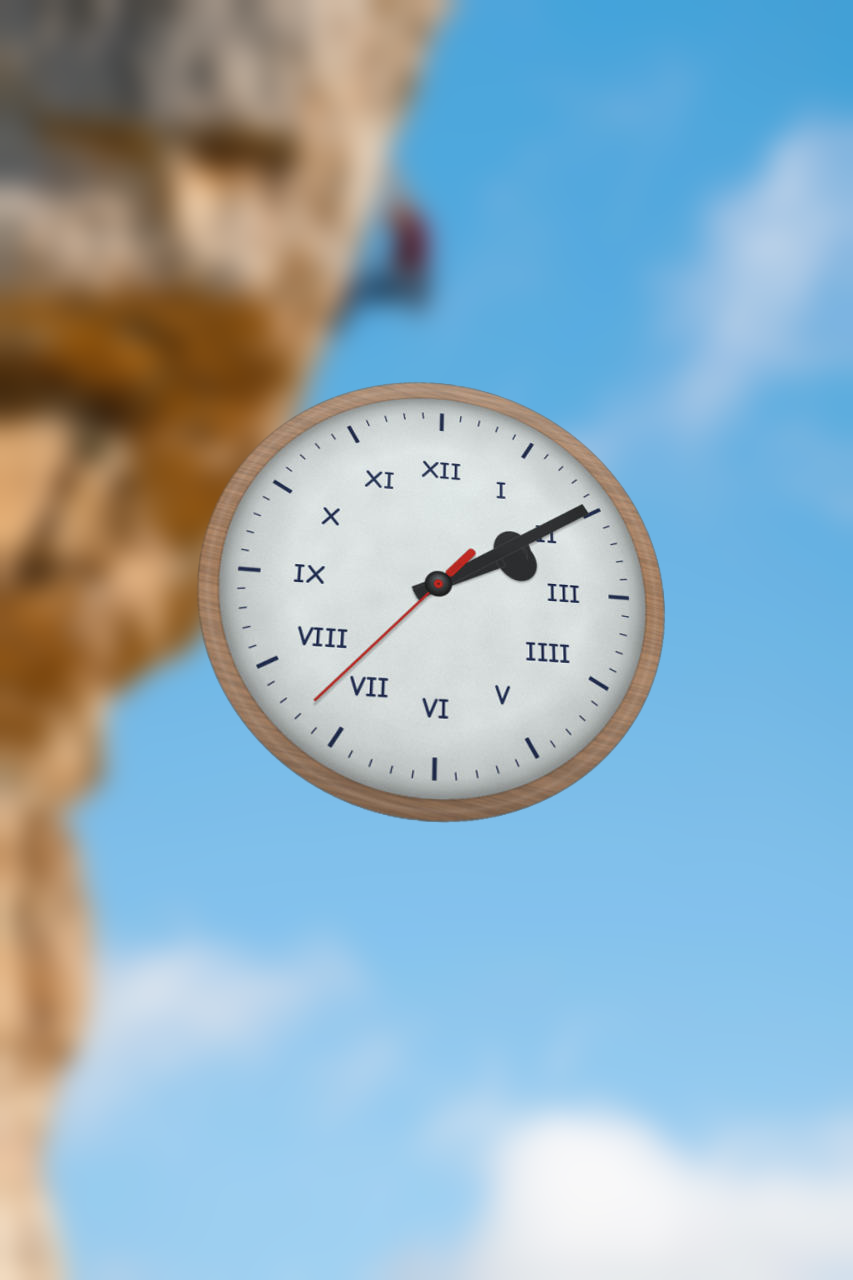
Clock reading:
2.09.37
